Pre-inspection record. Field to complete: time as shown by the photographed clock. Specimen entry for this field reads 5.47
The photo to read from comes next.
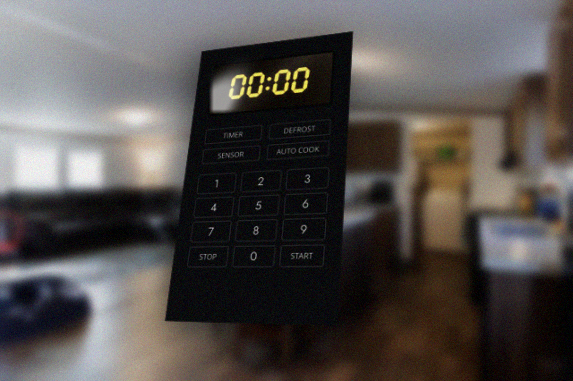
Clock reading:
0.00
